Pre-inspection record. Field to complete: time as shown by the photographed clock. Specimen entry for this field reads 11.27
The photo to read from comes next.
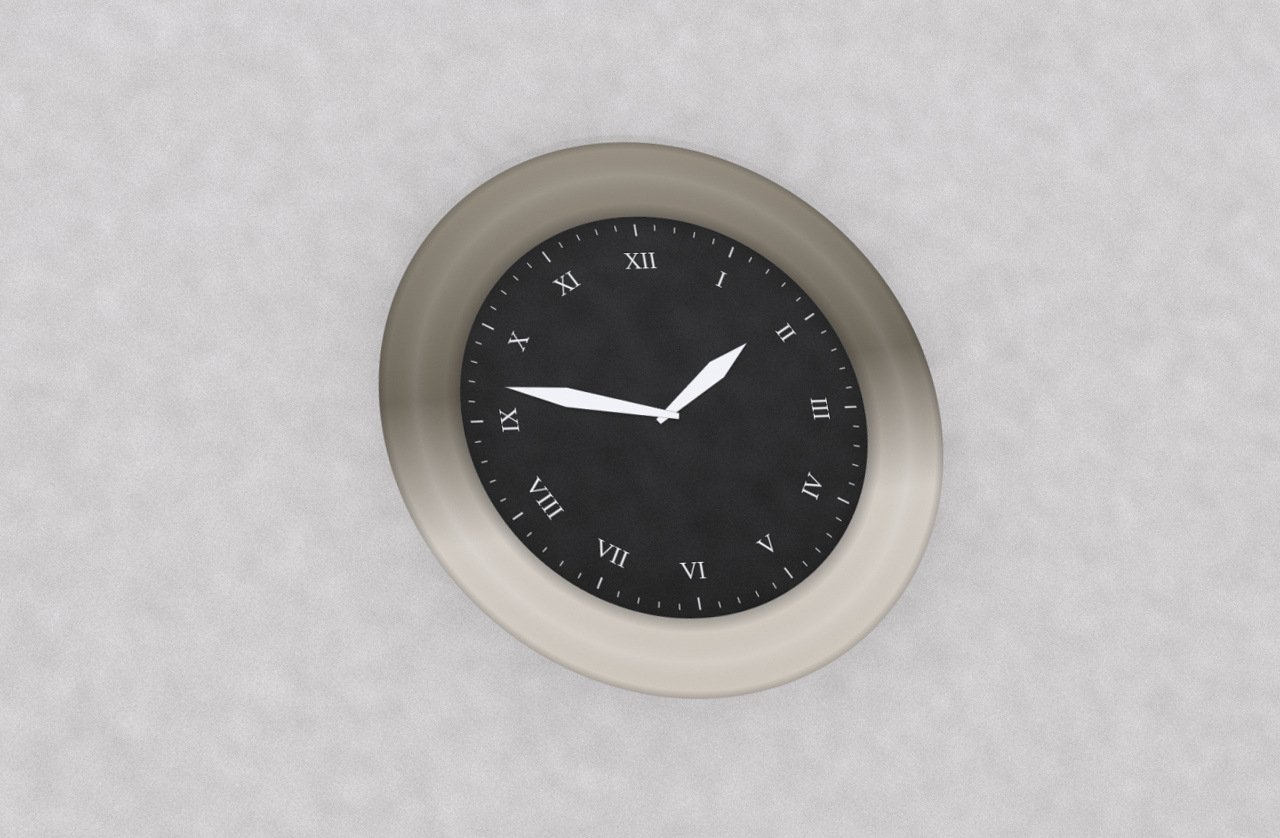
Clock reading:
1.47
